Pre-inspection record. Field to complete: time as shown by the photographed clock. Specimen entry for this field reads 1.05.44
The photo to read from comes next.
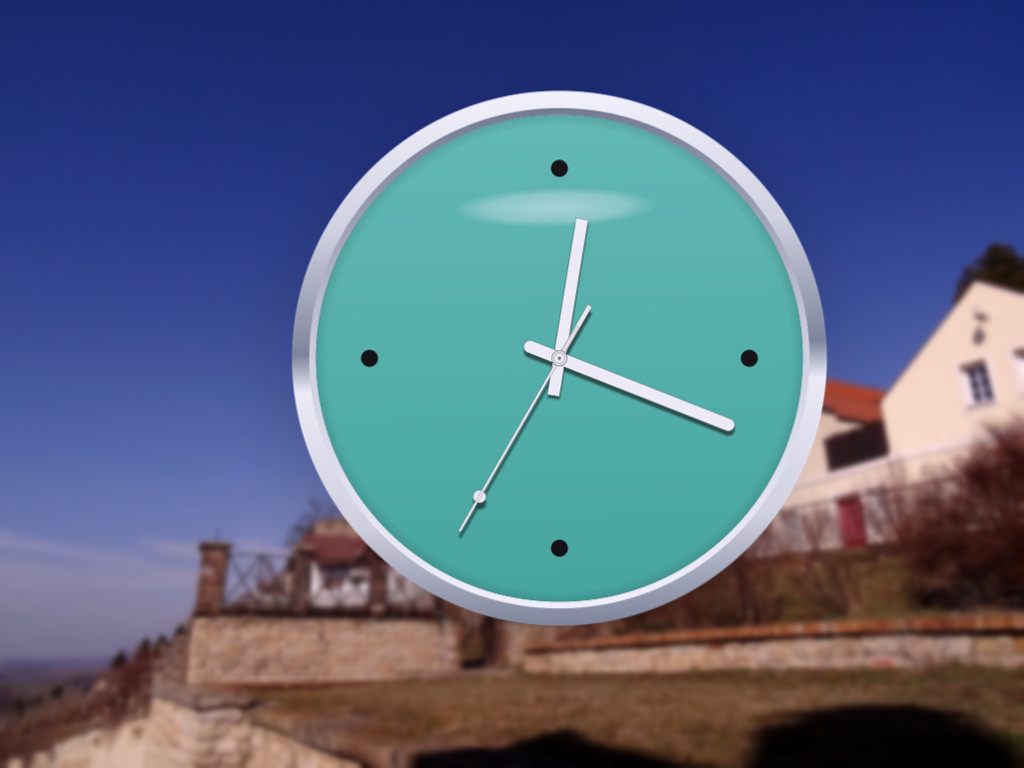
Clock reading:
12.18.35
